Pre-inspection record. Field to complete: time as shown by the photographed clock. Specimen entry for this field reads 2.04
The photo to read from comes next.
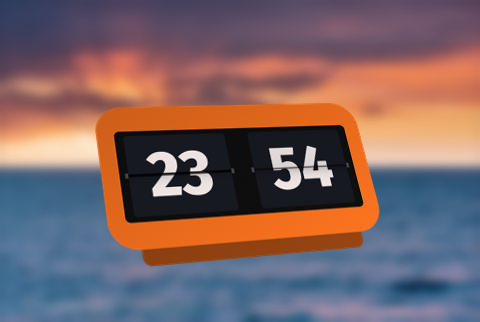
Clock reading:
23.54
